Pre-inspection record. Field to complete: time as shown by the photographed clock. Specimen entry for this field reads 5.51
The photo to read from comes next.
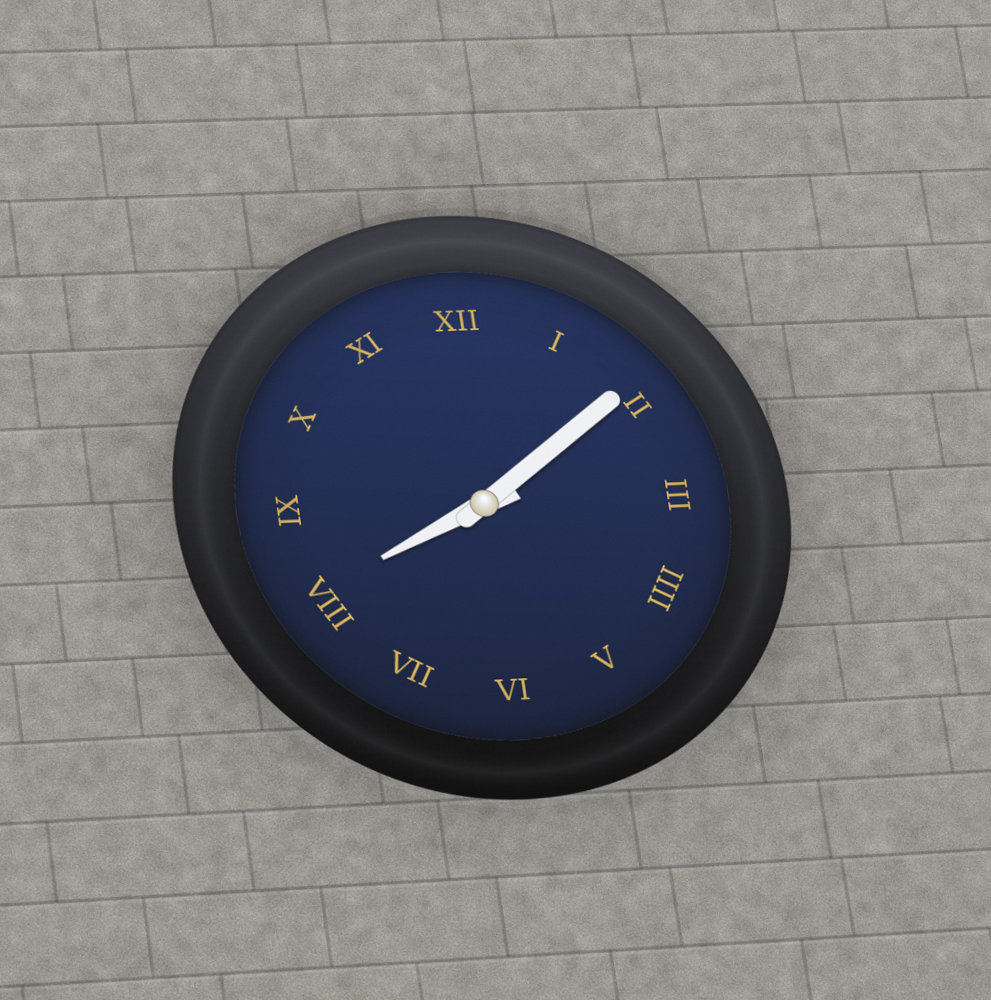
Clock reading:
8.09
